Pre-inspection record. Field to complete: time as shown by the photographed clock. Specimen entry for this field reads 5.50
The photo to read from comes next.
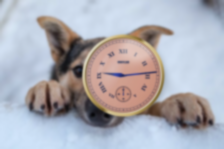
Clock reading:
9.14
